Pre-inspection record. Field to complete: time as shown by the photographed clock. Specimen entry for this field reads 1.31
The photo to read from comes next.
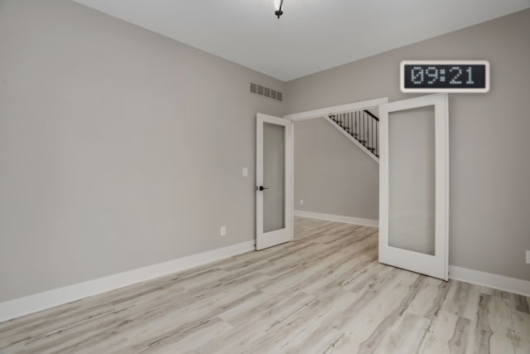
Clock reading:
9.21
